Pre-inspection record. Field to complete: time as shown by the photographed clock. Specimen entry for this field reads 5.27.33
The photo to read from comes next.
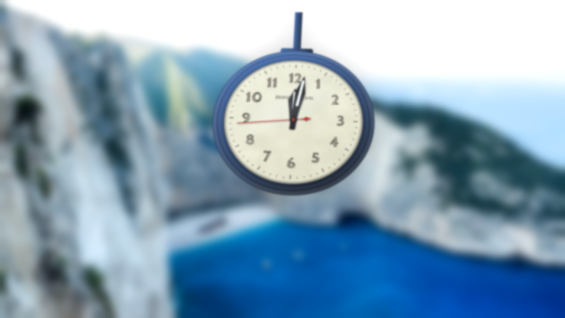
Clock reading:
12.01.44
